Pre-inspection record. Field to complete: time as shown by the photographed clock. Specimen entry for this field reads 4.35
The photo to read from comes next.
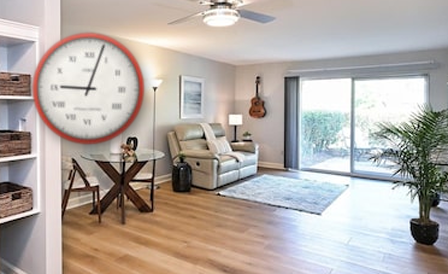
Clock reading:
9.03
